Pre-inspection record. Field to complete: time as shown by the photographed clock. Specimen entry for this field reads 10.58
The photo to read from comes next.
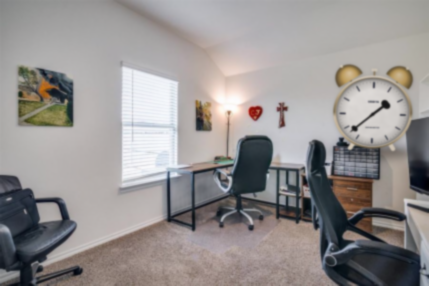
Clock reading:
1.38
